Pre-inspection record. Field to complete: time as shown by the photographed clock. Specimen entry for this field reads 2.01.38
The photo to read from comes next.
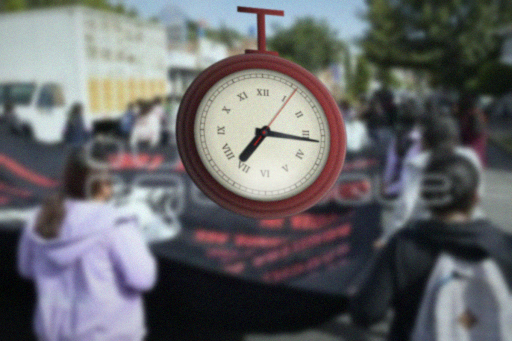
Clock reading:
7.16.06
